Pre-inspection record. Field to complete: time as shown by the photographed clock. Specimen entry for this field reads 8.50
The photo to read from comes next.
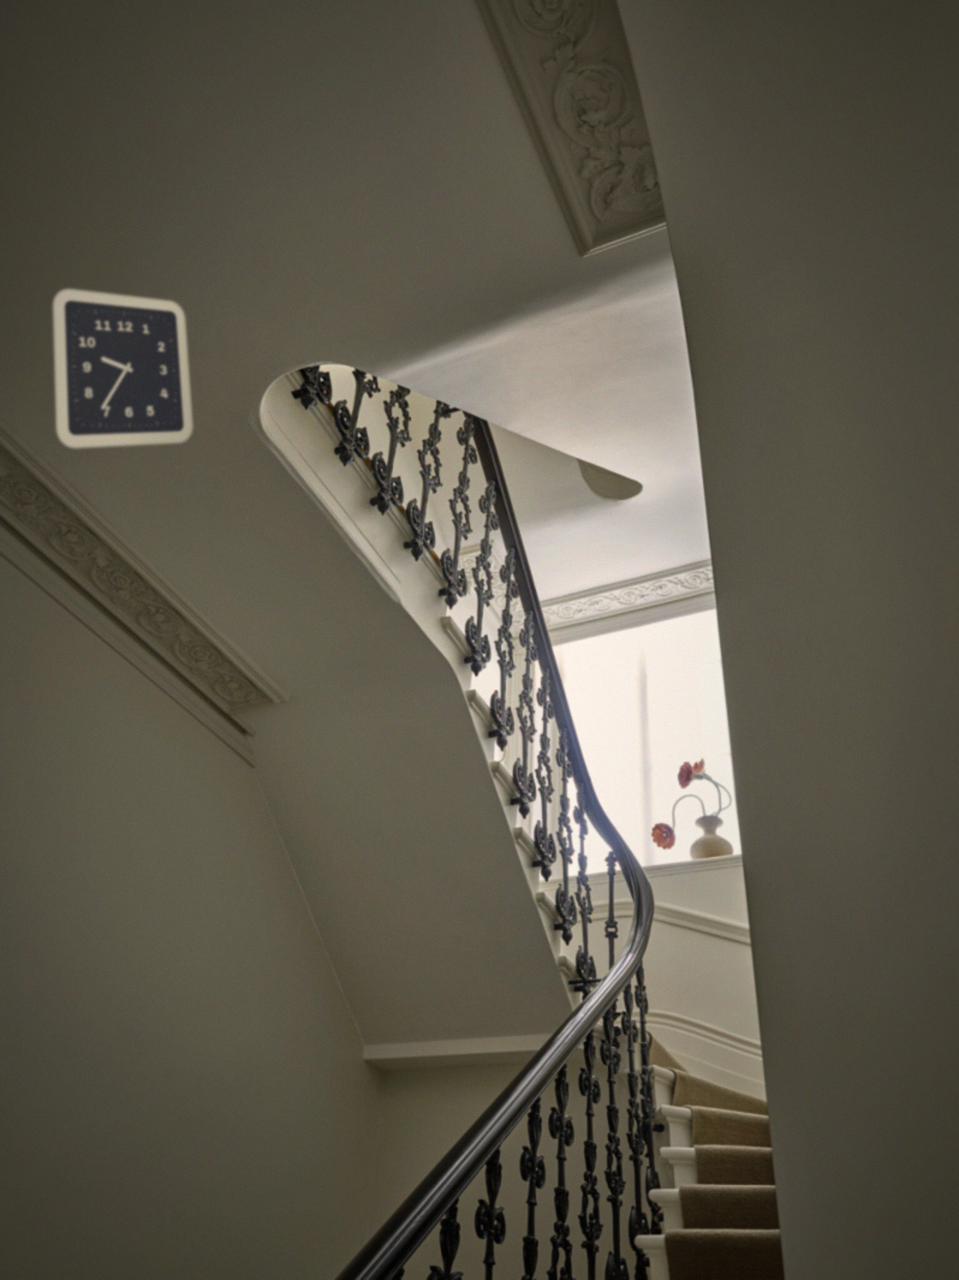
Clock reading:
9.36
